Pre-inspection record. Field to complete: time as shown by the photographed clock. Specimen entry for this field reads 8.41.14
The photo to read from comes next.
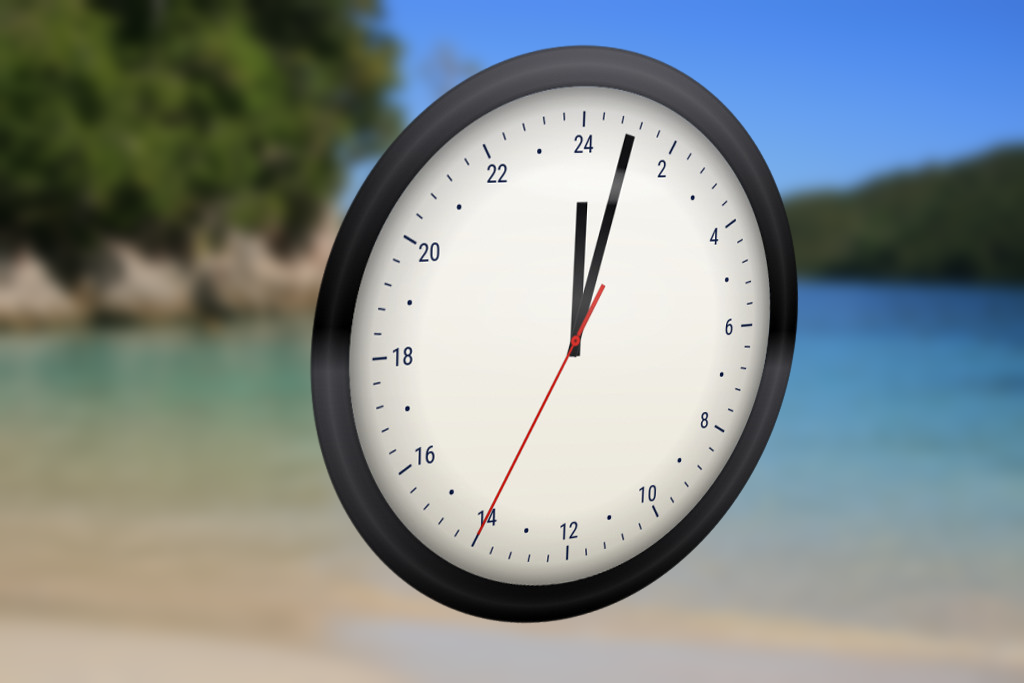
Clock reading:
0.02.35
